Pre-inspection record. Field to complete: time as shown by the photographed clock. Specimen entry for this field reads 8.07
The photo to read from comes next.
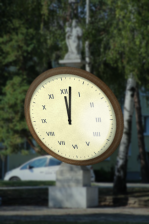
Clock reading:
12.02
